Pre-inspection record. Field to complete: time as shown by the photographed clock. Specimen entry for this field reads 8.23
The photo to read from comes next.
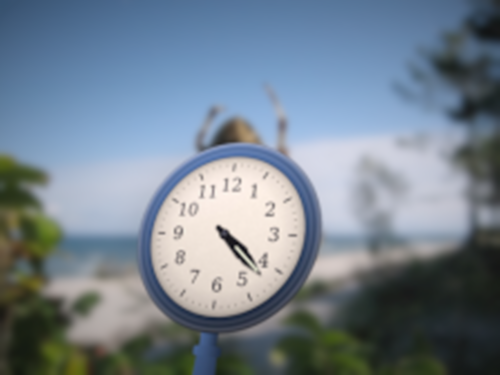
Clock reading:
4.22
